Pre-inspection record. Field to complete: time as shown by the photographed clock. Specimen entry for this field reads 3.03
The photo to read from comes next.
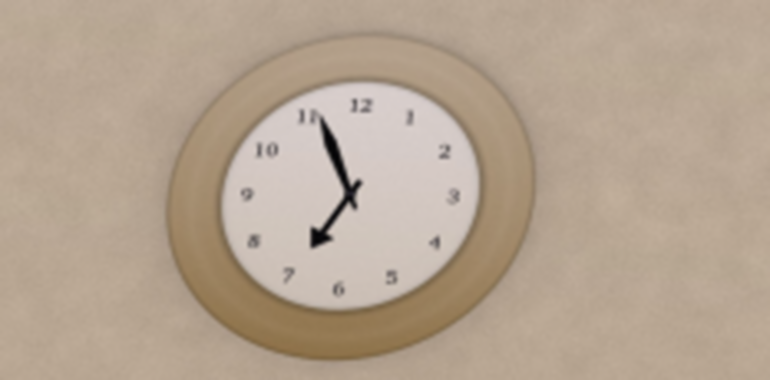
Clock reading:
6.56
